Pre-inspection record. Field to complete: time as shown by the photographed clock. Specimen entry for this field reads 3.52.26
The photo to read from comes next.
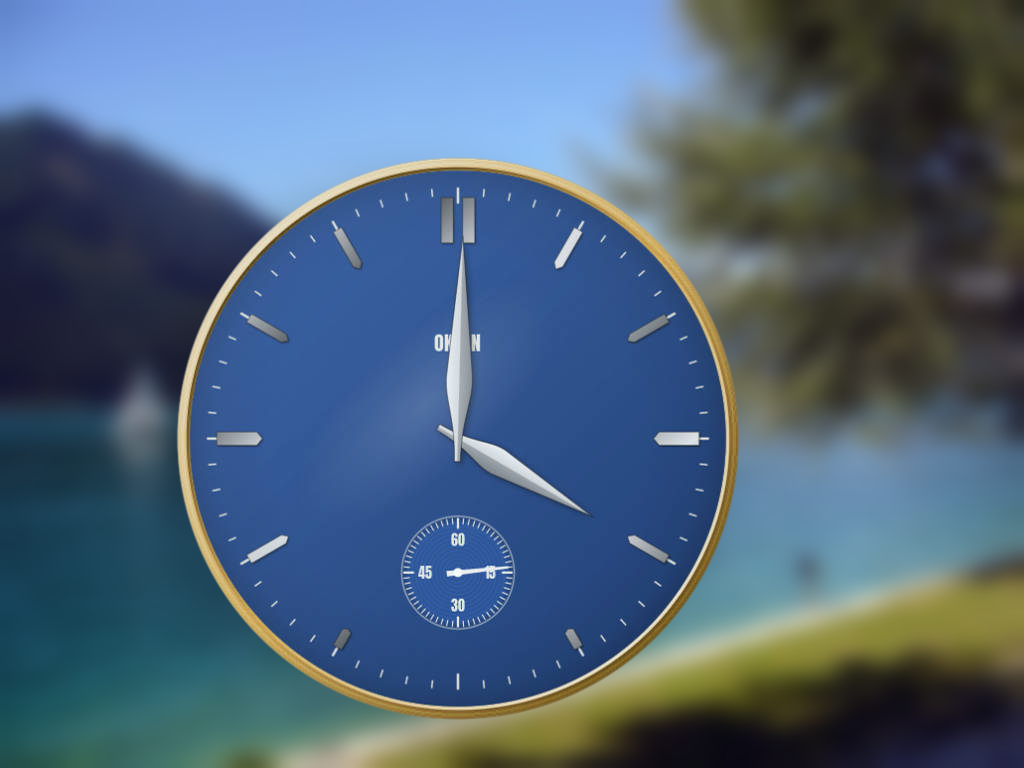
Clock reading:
4.00.14
